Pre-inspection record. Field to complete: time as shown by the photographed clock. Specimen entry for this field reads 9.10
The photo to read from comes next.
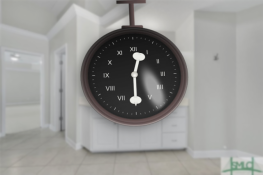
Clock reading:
12.30
